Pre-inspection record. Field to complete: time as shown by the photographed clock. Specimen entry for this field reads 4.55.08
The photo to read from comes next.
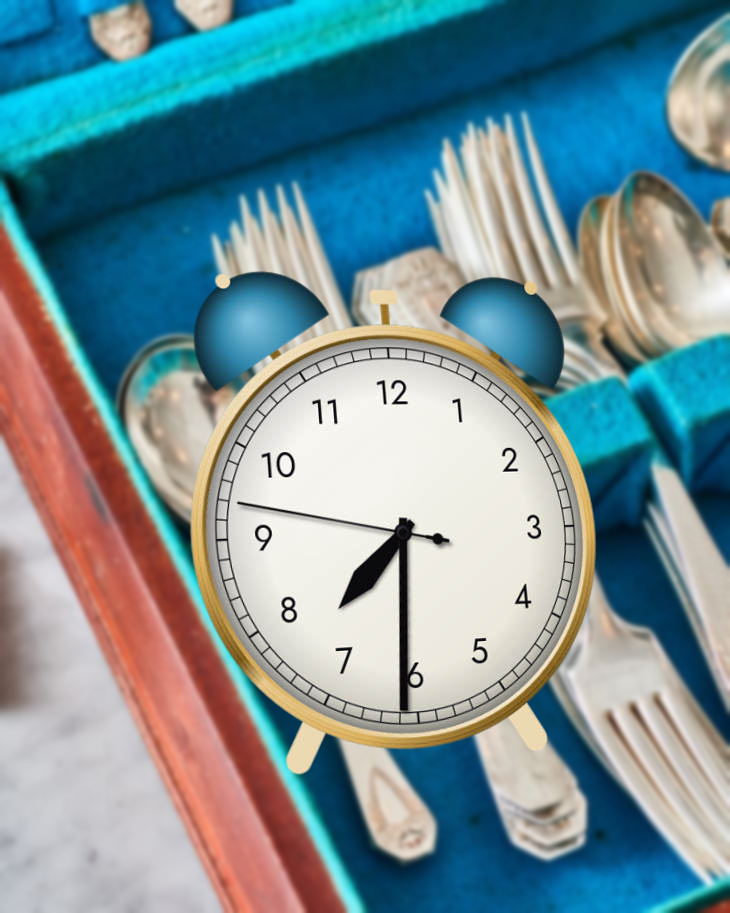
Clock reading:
7.30.47
